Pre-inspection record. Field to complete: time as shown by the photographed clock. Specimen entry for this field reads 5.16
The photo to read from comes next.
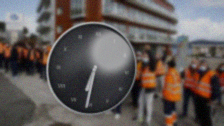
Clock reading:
6.31
